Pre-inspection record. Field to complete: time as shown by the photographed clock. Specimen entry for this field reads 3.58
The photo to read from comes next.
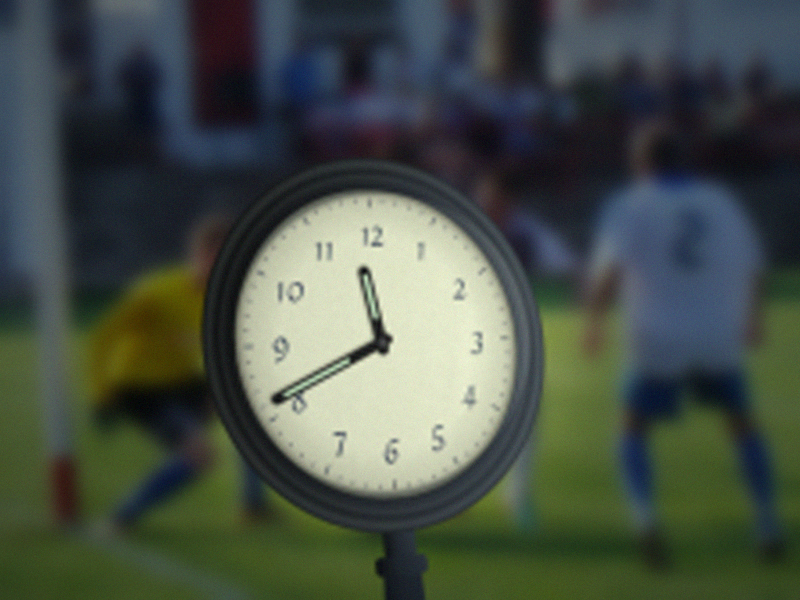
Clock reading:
11.41
